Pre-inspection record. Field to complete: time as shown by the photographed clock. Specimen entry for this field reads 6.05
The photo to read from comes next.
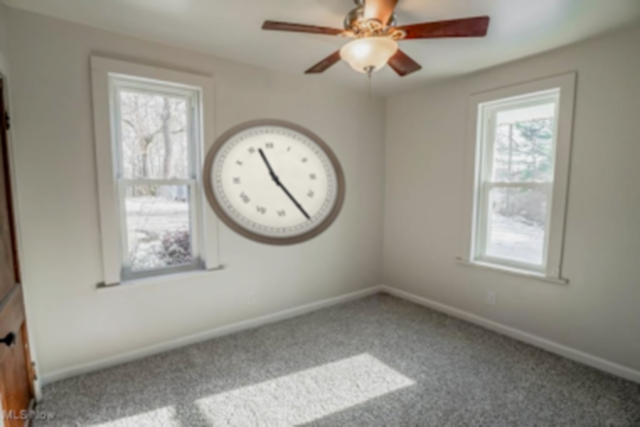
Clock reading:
11.25
